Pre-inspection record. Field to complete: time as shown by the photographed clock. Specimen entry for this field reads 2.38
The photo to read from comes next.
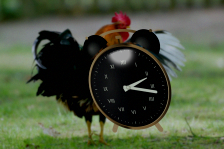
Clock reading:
2.17
